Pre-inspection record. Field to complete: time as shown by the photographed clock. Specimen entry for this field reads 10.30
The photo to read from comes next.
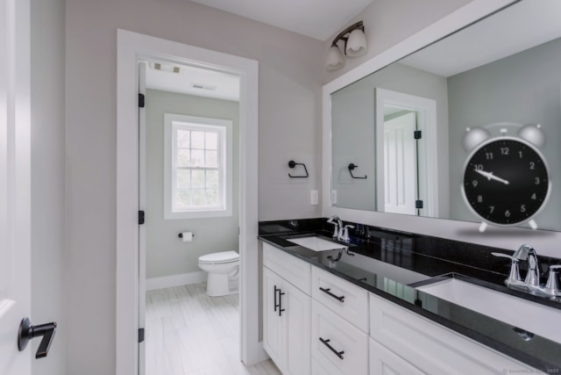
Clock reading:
9.49
